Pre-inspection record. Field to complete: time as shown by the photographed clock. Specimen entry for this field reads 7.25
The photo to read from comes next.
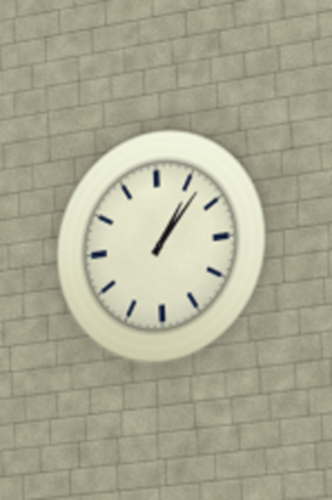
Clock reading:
1.07
